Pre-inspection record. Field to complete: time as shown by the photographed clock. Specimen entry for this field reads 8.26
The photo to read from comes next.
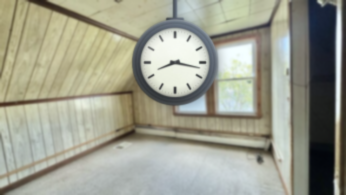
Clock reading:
8.17
